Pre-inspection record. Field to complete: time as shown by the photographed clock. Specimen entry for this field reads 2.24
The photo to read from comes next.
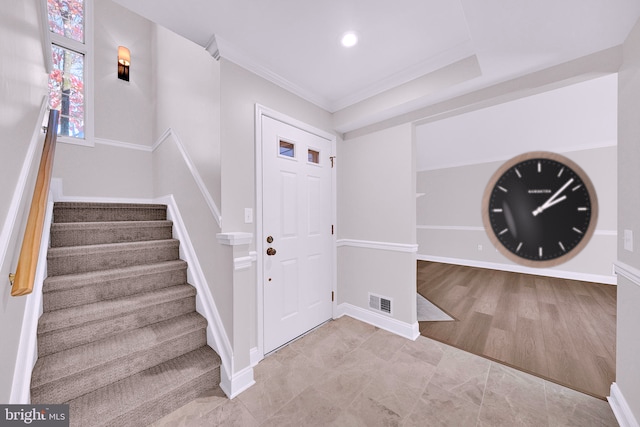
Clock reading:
2.08
